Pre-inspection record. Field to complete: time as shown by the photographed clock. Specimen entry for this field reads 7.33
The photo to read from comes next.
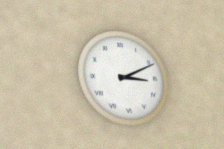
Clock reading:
3.11
